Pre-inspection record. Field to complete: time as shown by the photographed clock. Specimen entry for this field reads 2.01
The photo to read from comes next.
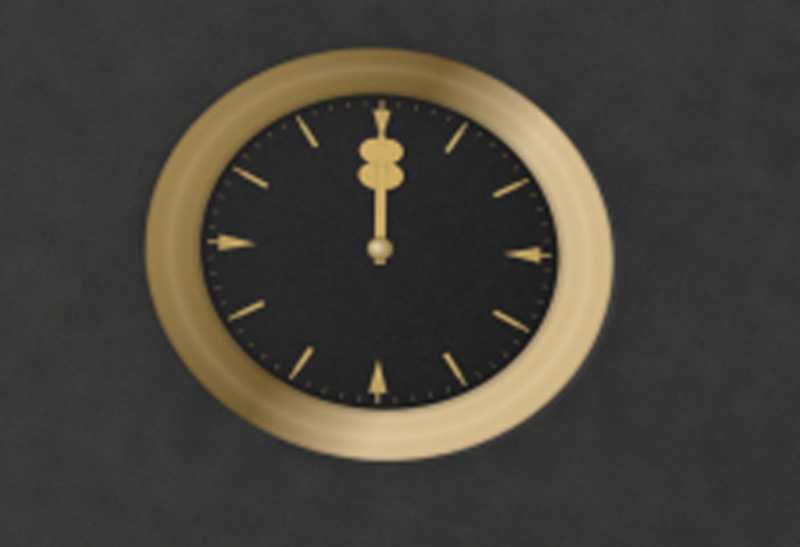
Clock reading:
12.00
